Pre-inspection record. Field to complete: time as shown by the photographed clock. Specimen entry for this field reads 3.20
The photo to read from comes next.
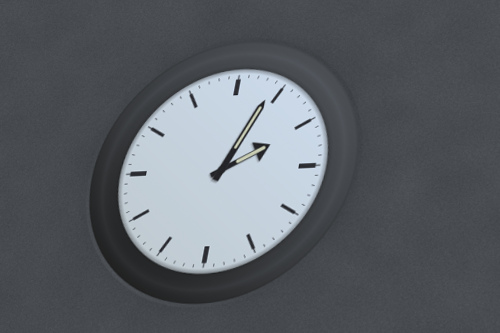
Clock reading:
2.04
